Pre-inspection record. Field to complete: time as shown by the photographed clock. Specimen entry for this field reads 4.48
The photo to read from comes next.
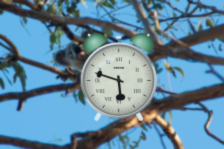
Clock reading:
5.48
